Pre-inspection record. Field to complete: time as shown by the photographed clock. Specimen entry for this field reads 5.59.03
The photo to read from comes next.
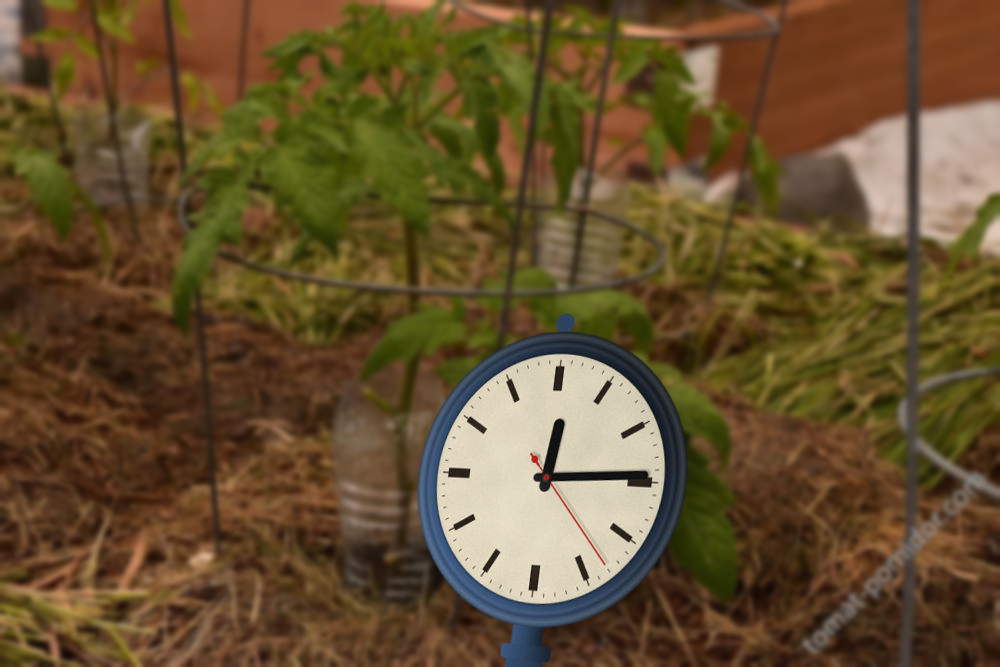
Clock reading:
12.14.23
